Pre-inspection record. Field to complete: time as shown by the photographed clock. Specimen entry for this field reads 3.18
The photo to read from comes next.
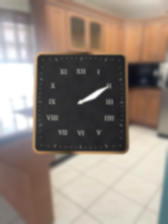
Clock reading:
2.10
